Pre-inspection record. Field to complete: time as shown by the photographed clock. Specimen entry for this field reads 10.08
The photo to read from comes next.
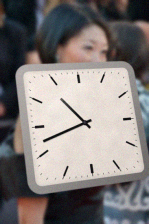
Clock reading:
10.42
